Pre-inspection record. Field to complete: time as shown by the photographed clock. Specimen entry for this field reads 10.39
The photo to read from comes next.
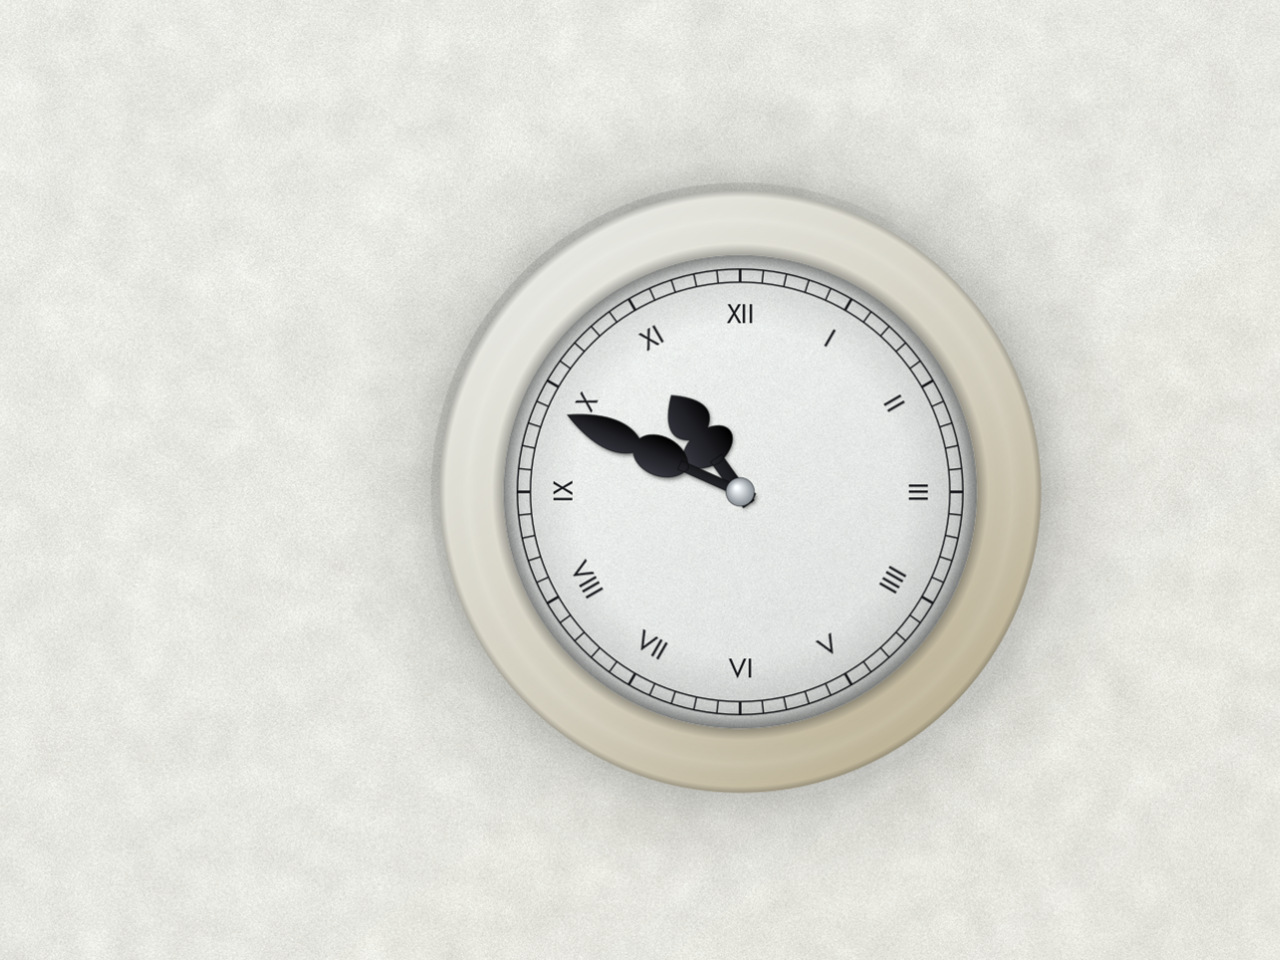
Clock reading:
10.49
